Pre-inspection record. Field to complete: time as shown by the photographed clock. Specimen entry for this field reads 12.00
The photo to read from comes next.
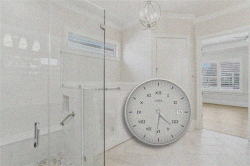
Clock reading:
4.31
